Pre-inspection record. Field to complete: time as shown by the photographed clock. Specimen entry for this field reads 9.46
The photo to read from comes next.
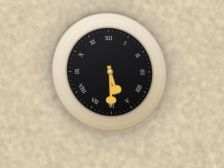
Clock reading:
5.30
